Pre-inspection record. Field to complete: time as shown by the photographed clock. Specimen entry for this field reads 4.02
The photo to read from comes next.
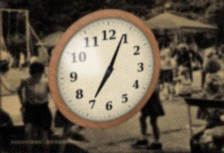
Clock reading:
7.04
